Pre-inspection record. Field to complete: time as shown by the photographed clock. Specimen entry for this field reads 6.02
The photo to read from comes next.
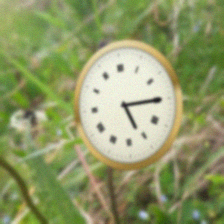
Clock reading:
5.15
